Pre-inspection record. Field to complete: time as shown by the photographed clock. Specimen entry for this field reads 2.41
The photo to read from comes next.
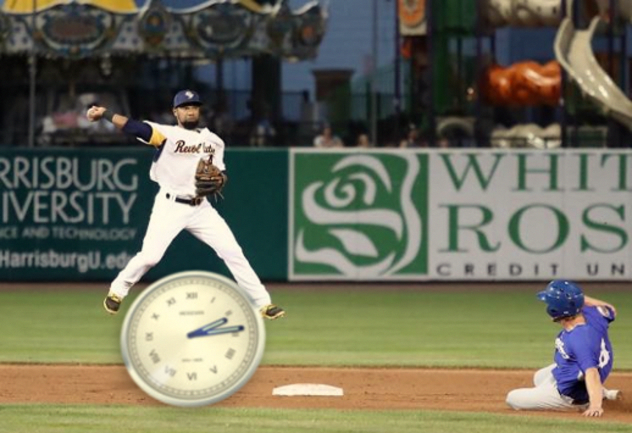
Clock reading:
2.14
